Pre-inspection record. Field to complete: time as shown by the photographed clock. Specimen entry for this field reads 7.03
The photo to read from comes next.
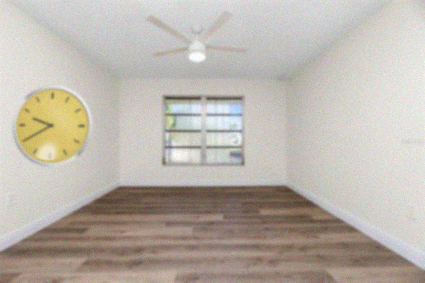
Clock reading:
9.40
